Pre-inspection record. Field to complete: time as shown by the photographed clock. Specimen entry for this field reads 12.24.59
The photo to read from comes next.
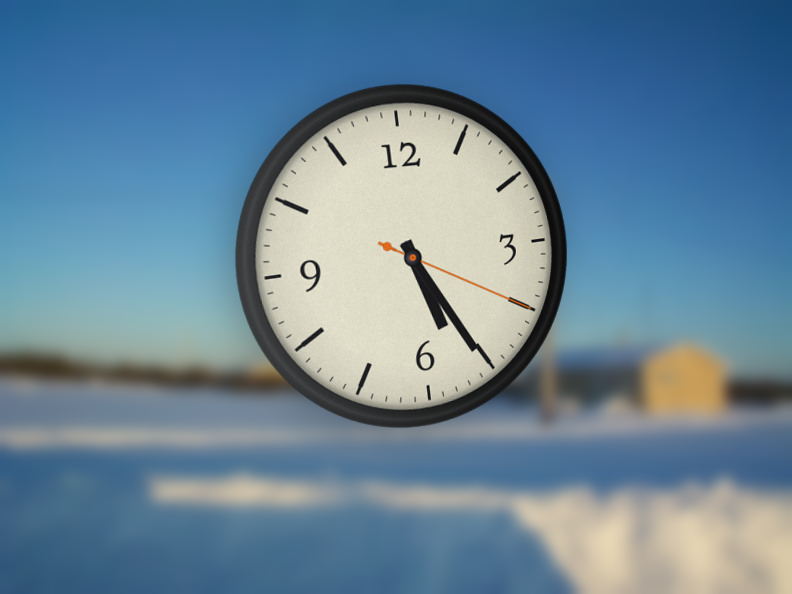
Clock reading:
5.25.20
